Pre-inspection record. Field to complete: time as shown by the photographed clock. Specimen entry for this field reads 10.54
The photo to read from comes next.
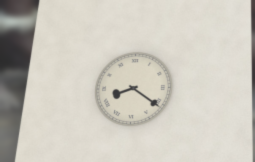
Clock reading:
8.21
